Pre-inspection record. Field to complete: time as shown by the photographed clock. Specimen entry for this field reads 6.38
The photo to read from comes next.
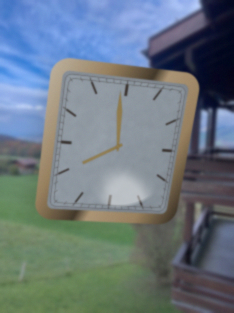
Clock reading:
7.59
